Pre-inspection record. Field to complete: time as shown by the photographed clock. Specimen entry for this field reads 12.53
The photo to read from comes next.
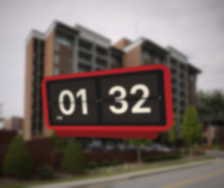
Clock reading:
1.32
